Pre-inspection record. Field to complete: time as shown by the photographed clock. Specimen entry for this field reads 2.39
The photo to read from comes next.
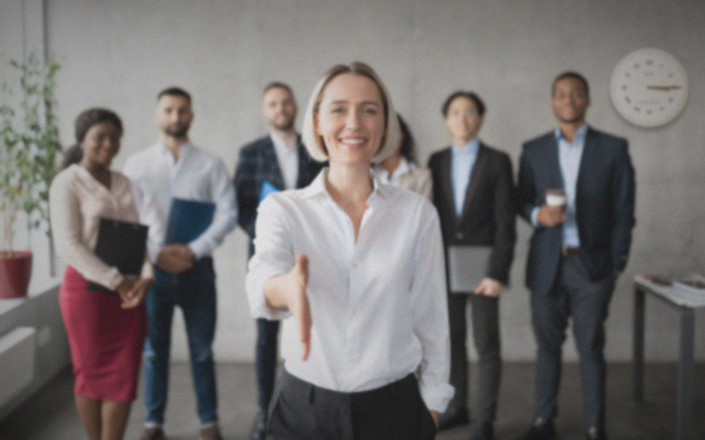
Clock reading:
3.15
